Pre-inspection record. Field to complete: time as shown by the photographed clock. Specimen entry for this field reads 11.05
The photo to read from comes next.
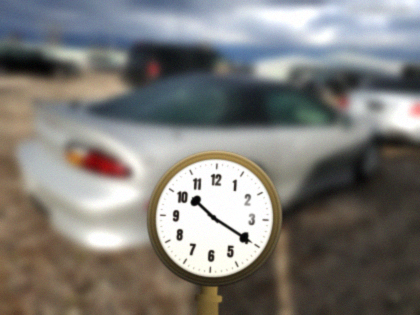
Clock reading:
10.20
